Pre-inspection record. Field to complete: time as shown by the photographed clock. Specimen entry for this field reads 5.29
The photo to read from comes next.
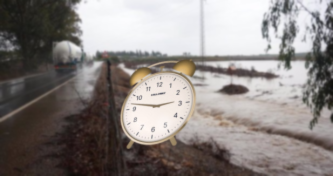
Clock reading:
2.47
